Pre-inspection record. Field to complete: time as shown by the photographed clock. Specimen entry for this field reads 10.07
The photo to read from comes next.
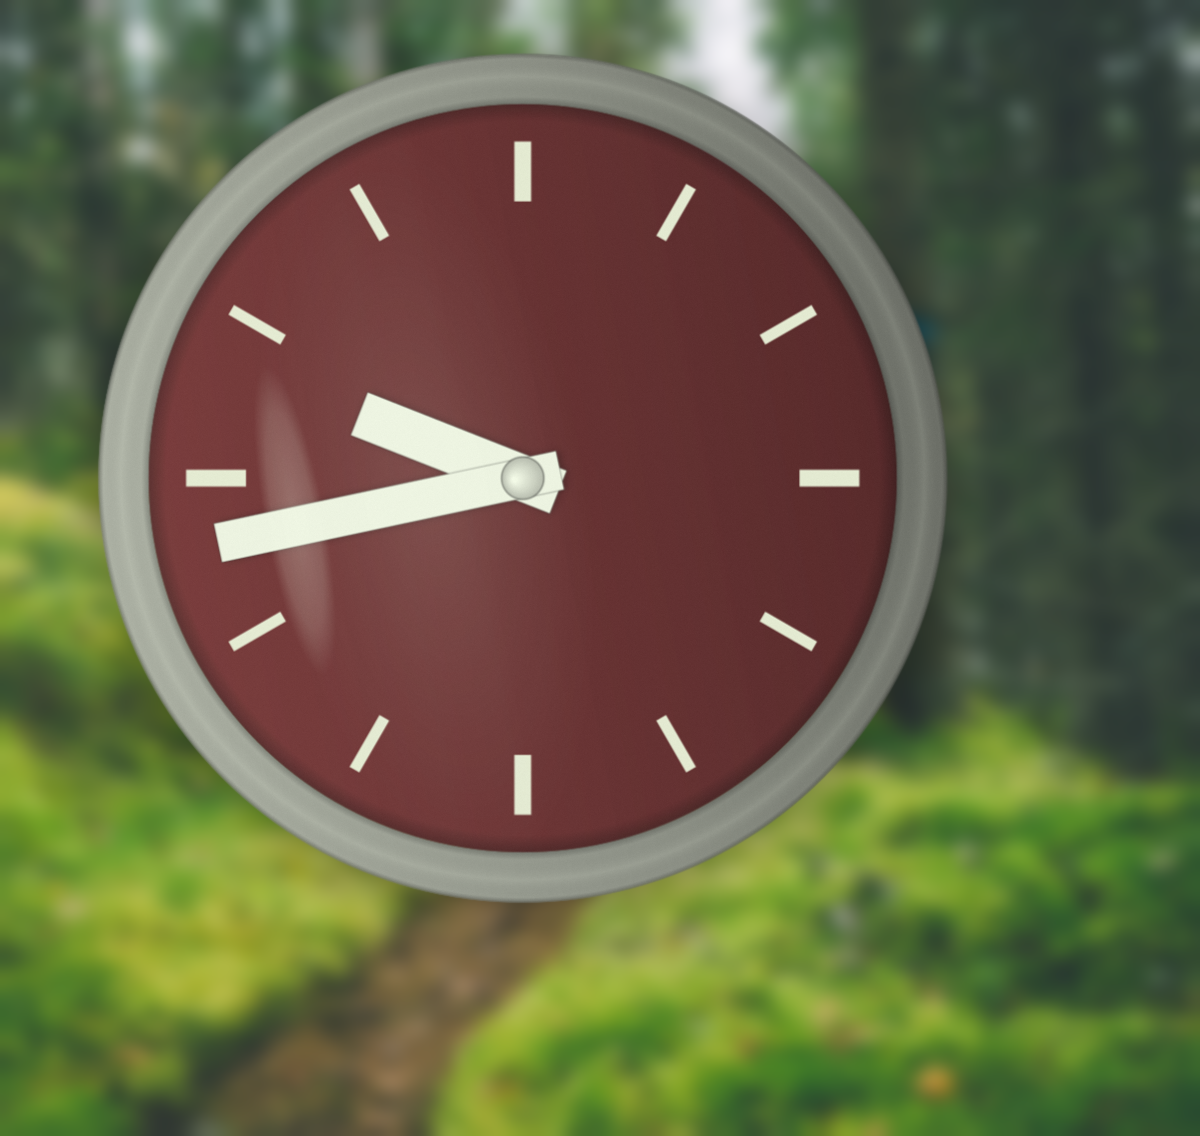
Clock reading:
9.43
